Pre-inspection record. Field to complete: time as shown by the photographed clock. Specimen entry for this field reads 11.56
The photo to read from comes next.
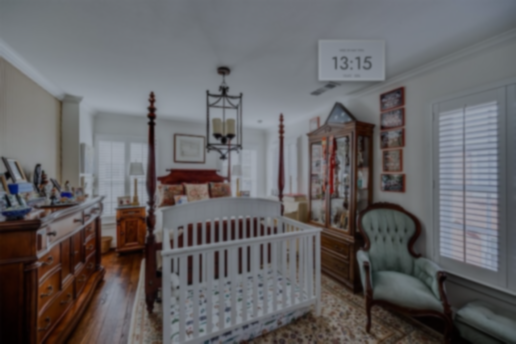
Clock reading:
13.15
